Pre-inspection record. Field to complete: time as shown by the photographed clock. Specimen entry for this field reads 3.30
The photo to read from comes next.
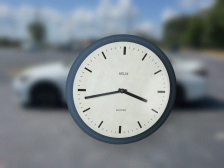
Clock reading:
3.43
